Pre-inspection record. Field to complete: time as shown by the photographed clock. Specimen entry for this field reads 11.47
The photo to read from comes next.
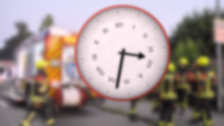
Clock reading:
3.33
